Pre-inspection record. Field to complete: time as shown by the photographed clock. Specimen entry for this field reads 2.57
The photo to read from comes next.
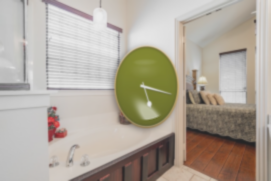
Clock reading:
5.17
